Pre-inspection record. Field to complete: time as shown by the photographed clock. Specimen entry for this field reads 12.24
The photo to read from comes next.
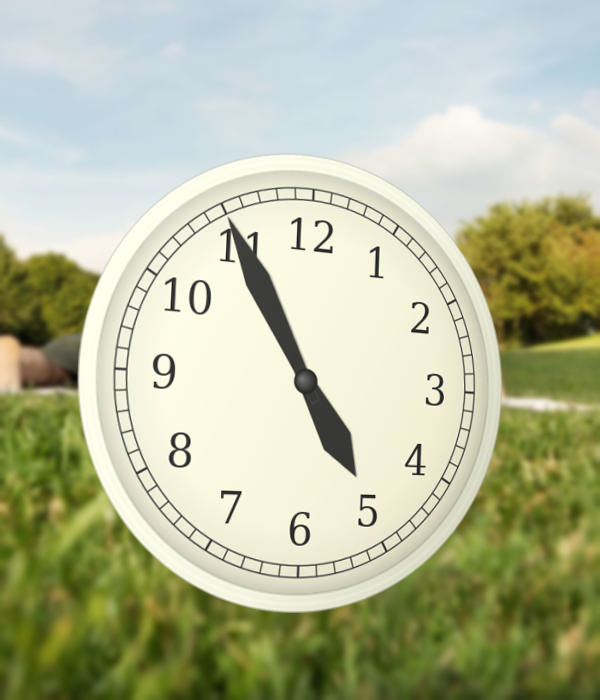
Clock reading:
4.55
